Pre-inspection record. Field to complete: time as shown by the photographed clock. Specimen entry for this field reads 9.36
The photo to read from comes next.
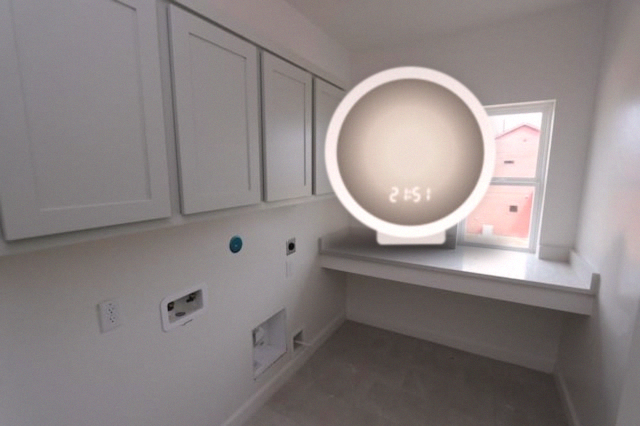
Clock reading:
21.51
